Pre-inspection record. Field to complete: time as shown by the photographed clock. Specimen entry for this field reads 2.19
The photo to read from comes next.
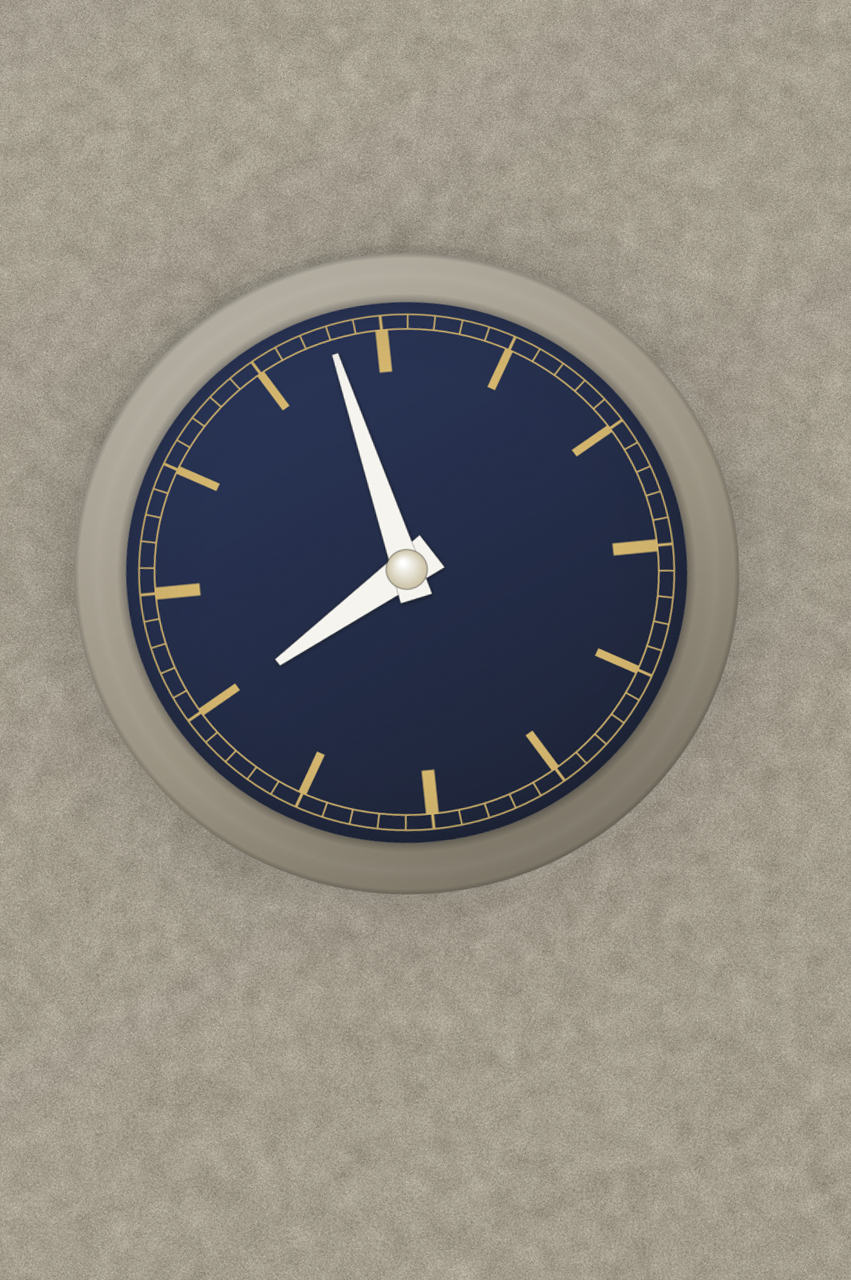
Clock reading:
7.58
